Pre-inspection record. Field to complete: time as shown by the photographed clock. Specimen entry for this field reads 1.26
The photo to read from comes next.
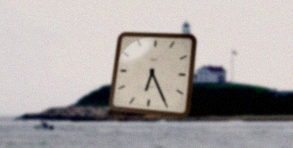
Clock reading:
6.25
